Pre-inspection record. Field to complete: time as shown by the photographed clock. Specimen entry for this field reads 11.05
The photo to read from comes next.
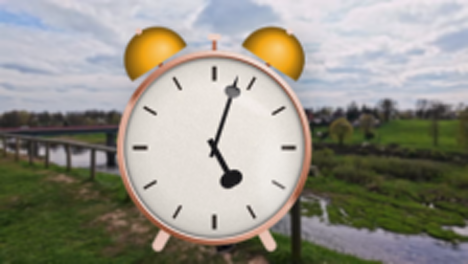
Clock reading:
5.03
